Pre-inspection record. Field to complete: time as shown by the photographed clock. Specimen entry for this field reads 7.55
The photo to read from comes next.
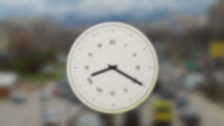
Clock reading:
8.20
